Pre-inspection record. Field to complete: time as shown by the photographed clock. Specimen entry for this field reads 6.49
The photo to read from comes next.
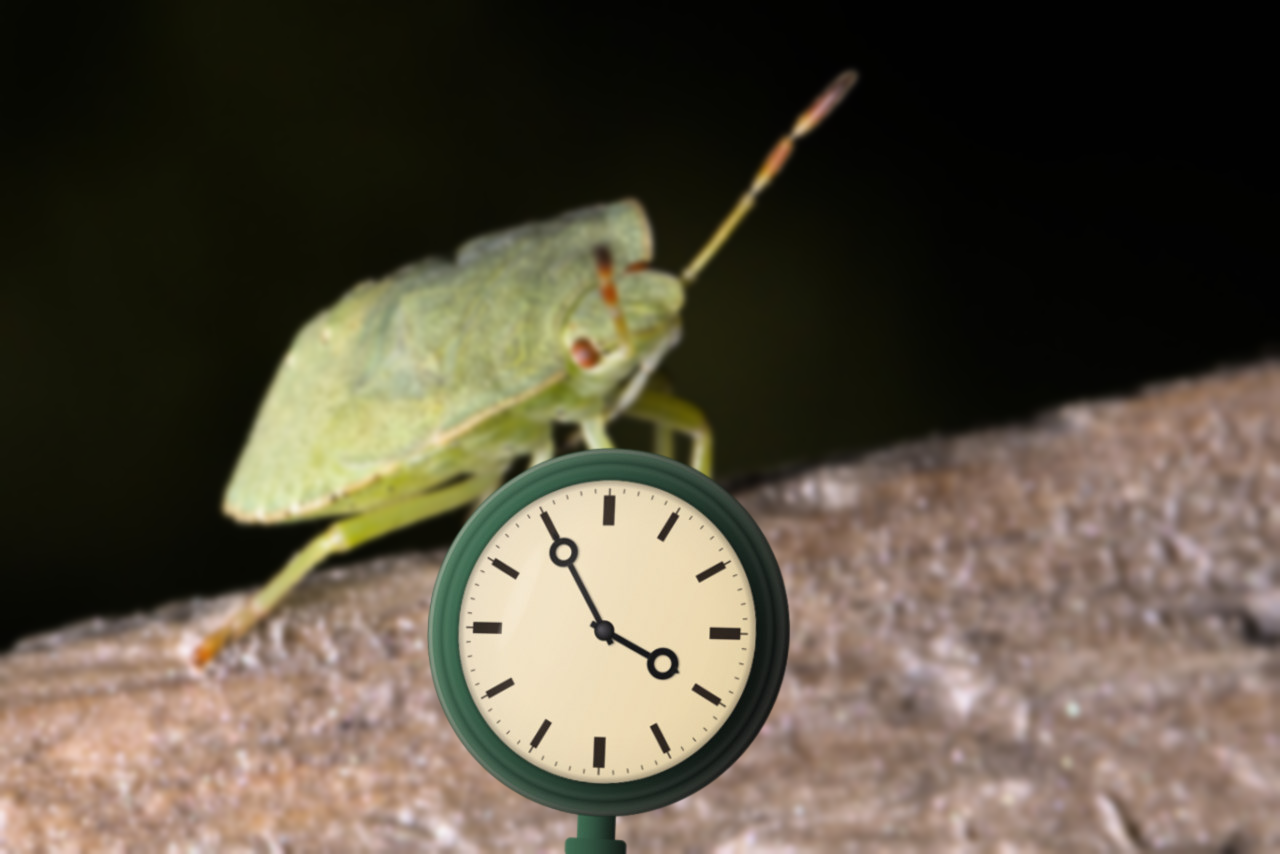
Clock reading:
3.55
